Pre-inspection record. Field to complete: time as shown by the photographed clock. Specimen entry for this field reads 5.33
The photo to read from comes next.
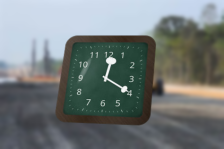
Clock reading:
12.20
